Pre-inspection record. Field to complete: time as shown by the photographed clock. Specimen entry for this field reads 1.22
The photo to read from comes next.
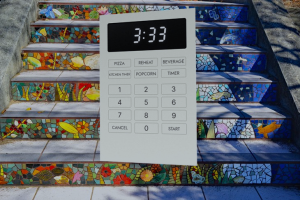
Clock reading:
3.33
